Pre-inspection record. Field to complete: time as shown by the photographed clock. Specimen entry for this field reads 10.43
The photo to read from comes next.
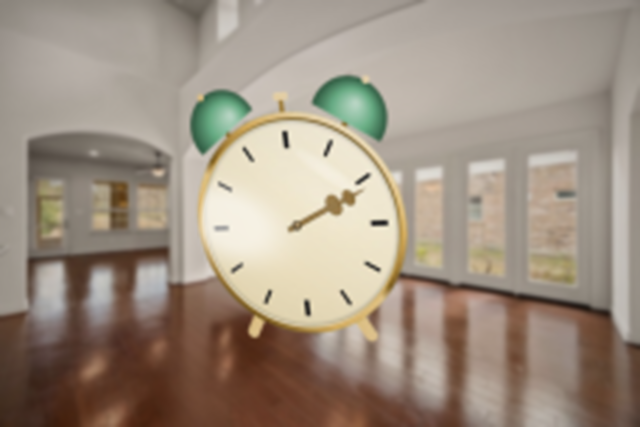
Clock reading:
2.11
